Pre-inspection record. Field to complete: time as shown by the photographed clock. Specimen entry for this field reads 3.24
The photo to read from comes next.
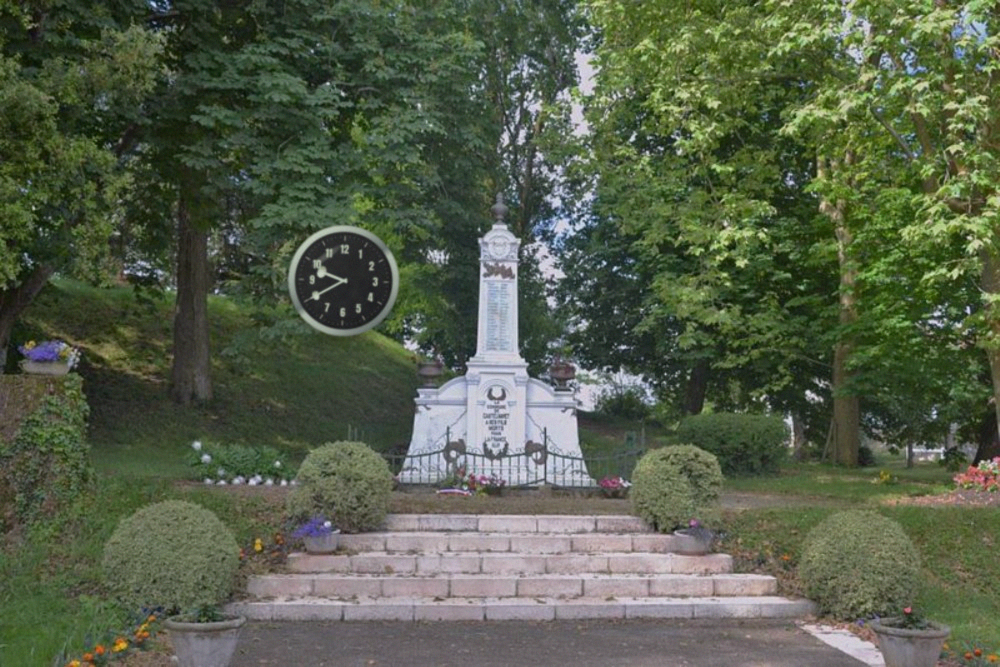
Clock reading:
9.40
